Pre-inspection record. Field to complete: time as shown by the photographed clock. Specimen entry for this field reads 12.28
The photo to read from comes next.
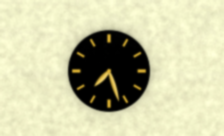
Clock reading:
7.27
